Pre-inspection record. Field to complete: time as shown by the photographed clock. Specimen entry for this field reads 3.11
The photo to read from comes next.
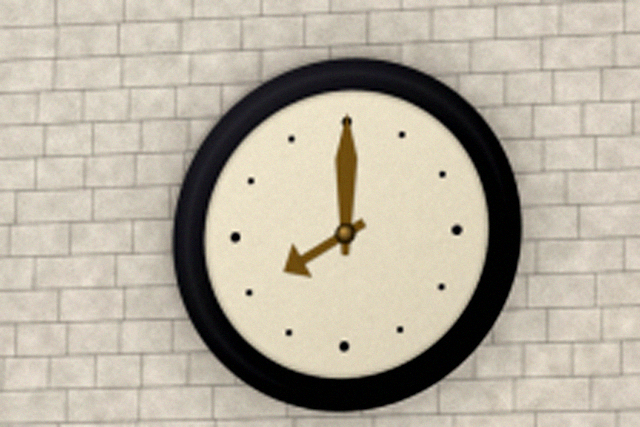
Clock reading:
8.00
